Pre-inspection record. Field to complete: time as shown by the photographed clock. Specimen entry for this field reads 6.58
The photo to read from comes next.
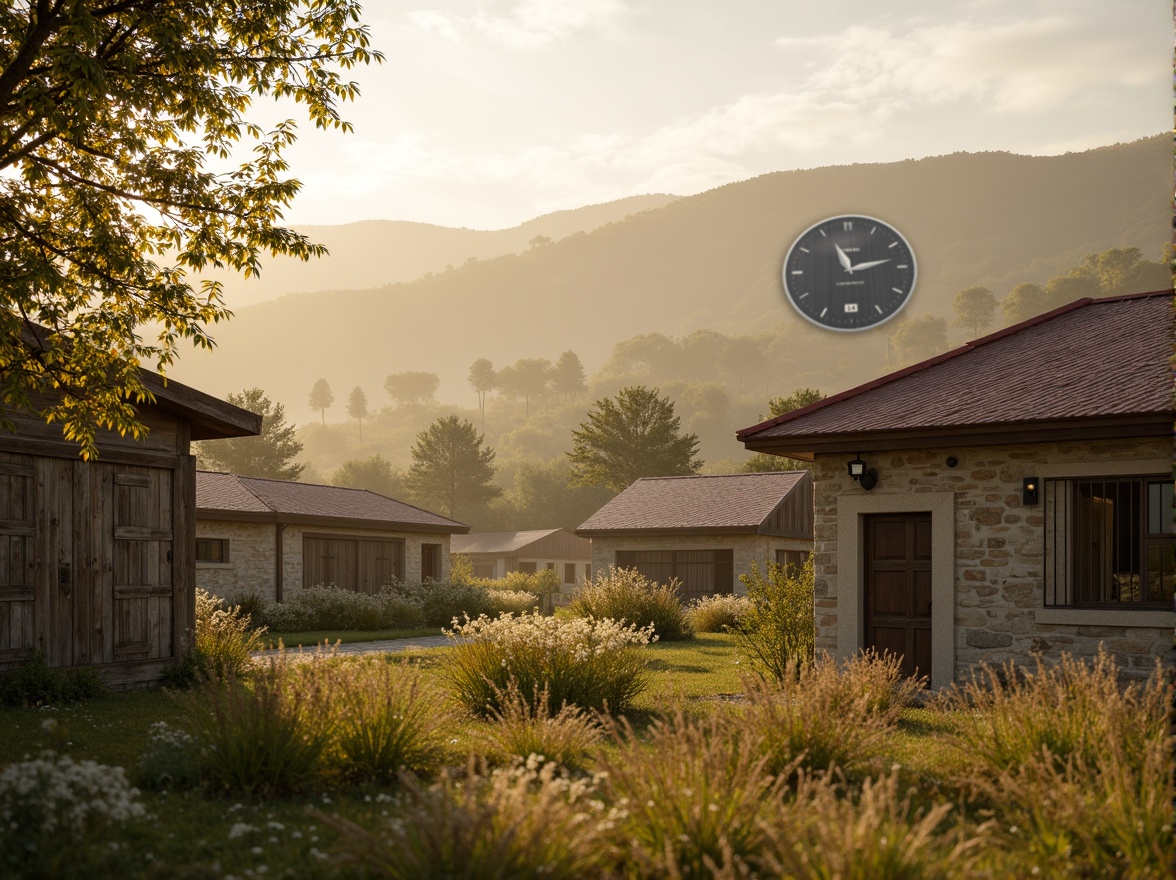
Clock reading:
11.13
